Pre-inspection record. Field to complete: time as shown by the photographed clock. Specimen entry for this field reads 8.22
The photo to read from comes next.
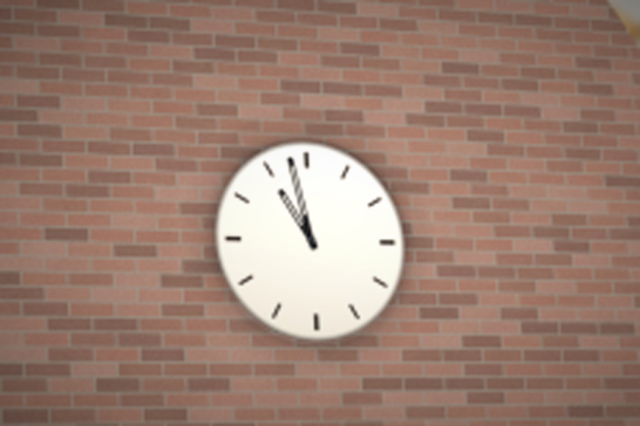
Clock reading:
10.58
